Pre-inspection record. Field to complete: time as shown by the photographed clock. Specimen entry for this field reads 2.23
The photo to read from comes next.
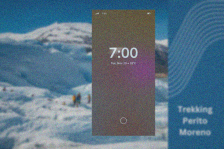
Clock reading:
7.00
